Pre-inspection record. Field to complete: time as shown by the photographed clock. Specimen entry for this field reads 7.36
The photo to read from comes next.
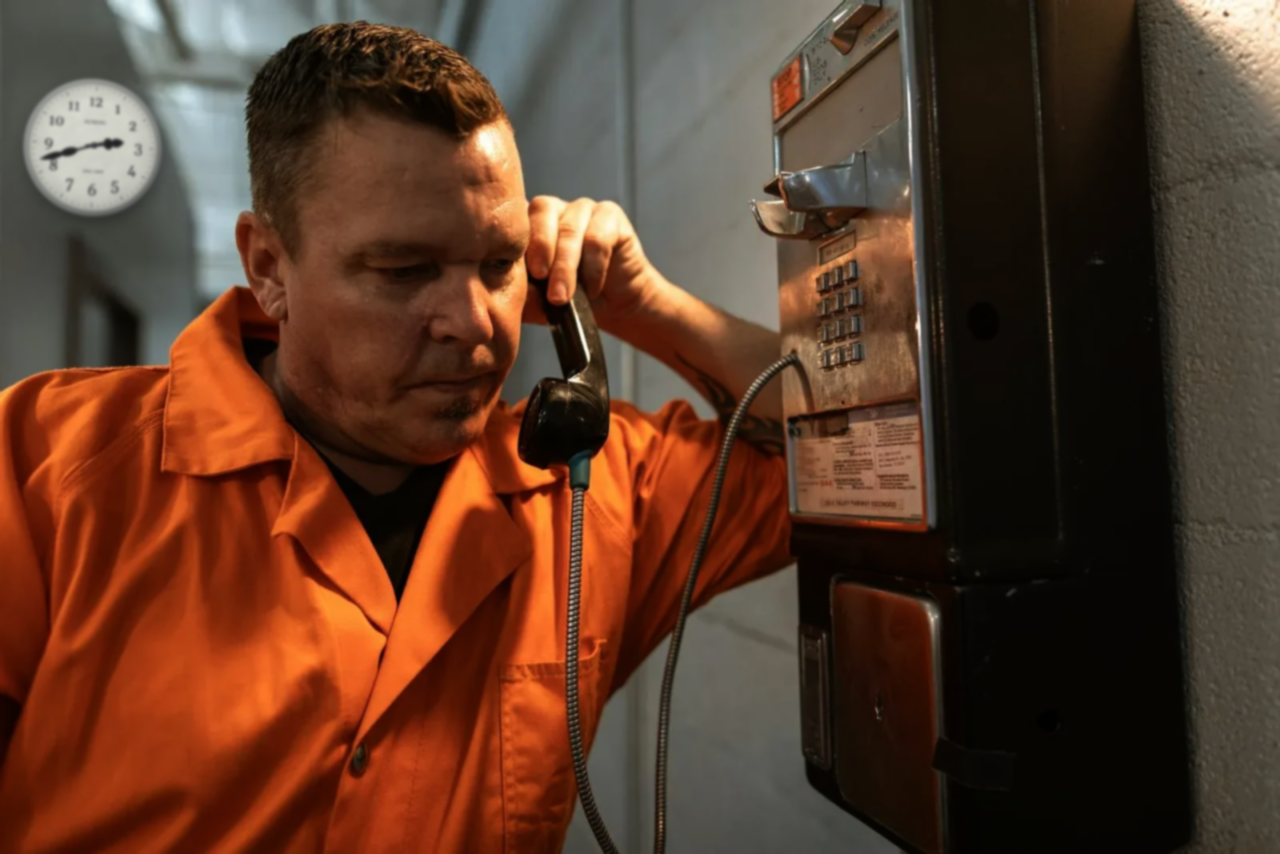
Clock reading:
2.42
